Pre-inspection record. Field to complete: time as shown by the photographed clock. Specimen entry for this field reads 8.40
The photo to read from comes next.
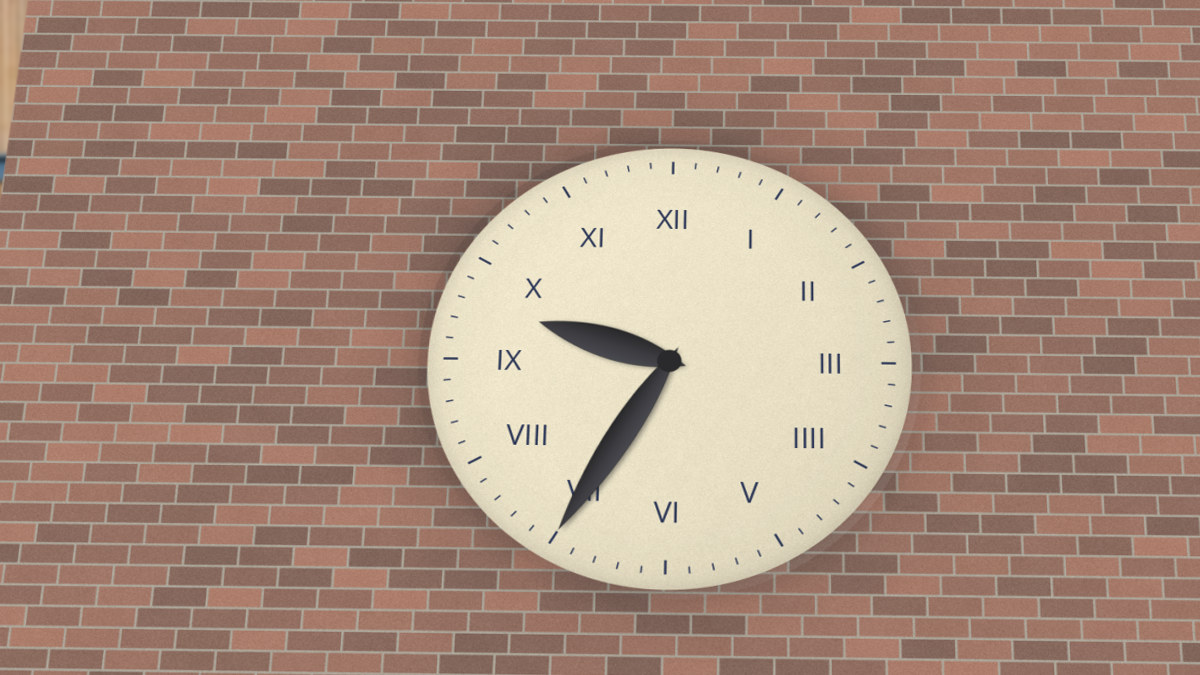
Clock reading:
9.35
